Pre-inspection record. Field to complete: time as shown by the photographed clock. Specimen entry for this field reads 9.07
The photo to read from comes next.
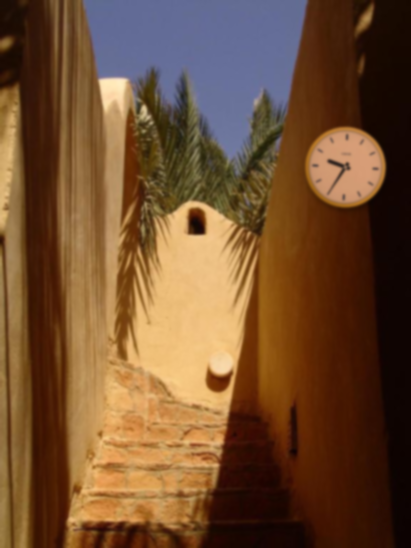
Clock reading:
9.35
